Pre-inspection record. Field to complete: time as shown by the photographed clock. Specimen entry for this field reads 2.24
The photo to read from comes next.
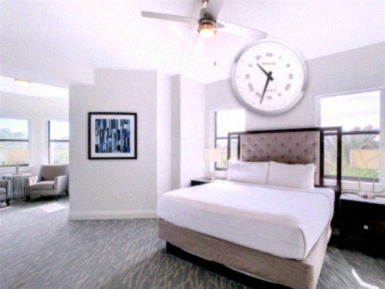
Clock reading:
10.33
